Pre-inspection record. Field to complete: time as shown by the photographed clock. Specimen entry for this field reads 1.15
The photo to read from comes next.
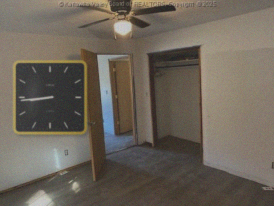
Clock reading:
8.44
